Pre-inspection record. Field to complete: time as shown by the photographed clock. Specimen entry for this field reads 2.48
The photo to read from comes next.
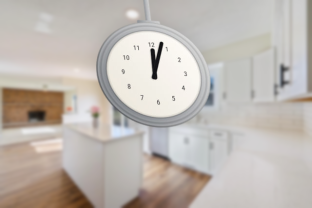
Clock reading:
12.03
